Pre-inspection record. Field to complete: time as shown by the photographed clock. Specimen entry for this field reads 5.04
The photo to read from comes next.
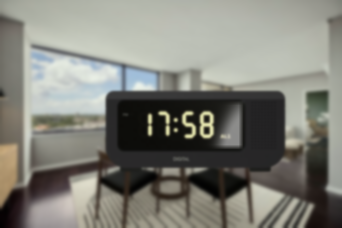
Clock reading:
17.58
